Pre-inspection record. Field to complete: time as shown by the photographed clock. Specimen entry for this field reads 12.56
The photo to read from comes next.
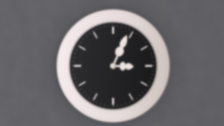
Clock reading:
3.04
